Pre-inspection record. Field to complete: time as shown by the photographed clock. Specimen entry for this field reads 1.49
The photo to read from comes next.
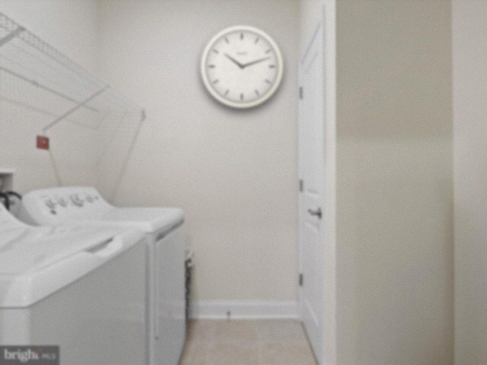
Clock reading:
10.12
